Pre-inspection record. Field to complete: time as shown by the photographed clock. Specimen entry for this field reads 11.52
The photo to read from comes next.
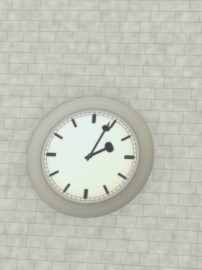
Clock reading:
2.04
